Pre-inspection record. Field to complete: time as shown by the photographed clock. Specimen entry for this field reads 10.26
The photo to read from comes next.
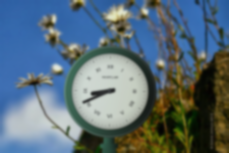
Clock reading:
8.41
